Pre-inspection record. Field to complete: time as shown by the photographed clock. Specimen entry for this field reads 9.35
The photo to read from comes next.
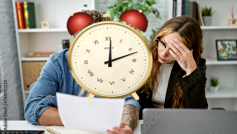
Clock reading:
12.12
